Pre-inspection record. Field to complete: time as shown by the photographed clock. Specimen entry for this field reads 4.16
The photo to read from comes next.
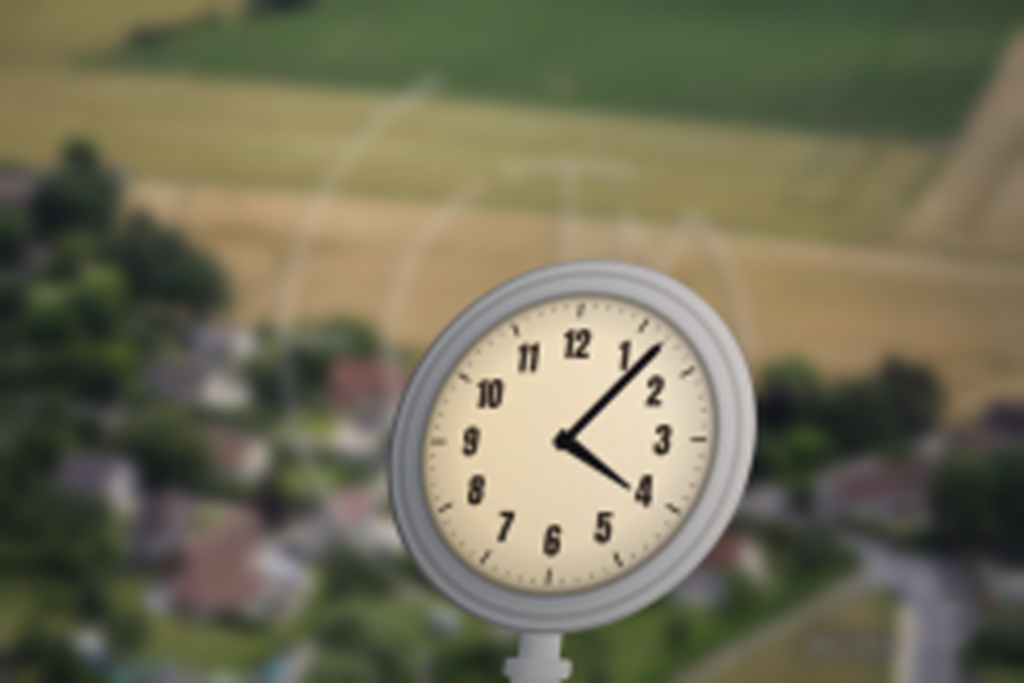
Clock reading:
4.07
